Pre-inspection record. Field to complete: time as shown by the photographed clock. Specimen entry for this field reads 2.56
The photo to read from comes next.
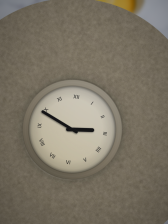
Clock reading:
2.49
